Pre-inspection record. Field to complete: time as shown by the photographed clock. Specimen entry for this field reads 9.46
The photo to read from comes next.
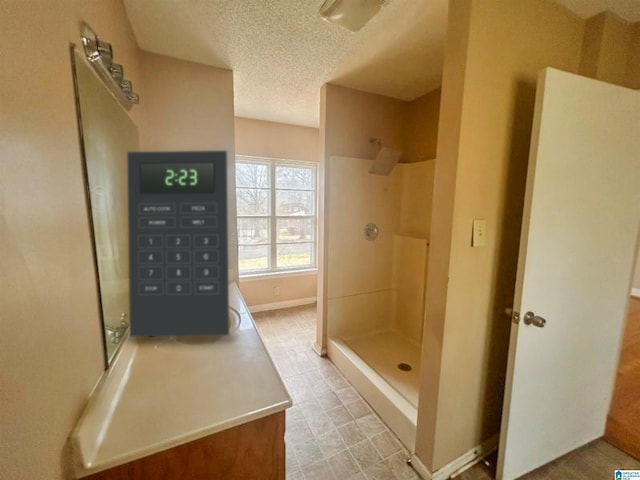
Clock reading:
2.23
